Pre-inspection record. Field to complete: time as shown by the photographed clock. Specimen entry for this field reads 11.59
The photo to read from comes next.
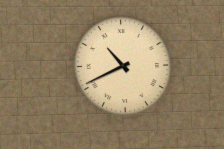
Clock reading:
10.41
